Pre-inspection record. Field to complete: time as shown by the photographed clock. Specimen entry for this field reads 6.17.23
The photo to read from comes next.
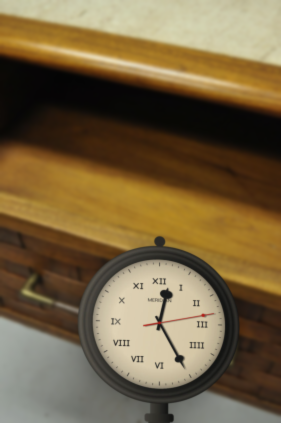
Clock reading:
12.25.13
